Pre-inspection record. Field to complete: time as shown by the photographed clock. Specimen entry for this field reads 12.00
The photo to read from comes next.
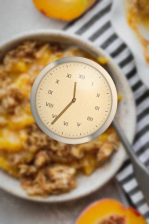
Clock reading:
11.34
